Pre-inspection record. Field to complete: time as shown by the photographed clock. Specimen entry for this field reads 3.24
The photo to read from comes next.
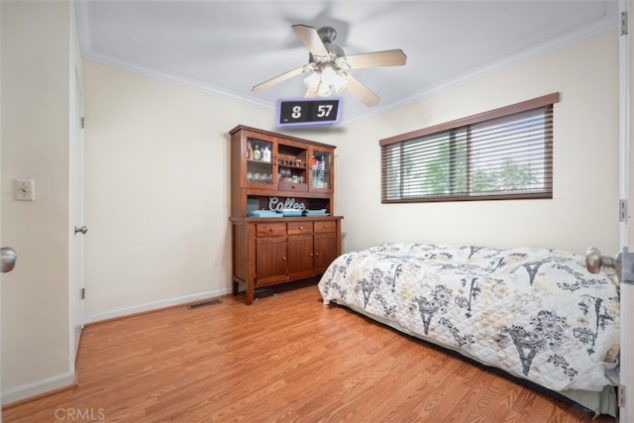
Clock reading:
8.57
